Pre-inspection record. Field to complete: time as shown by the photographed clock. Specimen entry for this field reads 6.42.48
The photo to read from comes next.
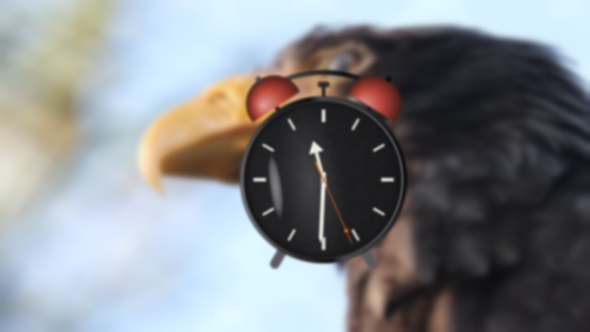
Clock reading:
11.30.26
